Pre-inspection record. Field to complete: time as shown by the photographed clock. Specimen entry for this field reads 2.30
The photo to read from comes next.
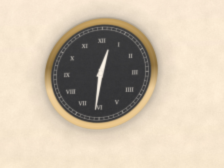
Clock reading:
12.31
